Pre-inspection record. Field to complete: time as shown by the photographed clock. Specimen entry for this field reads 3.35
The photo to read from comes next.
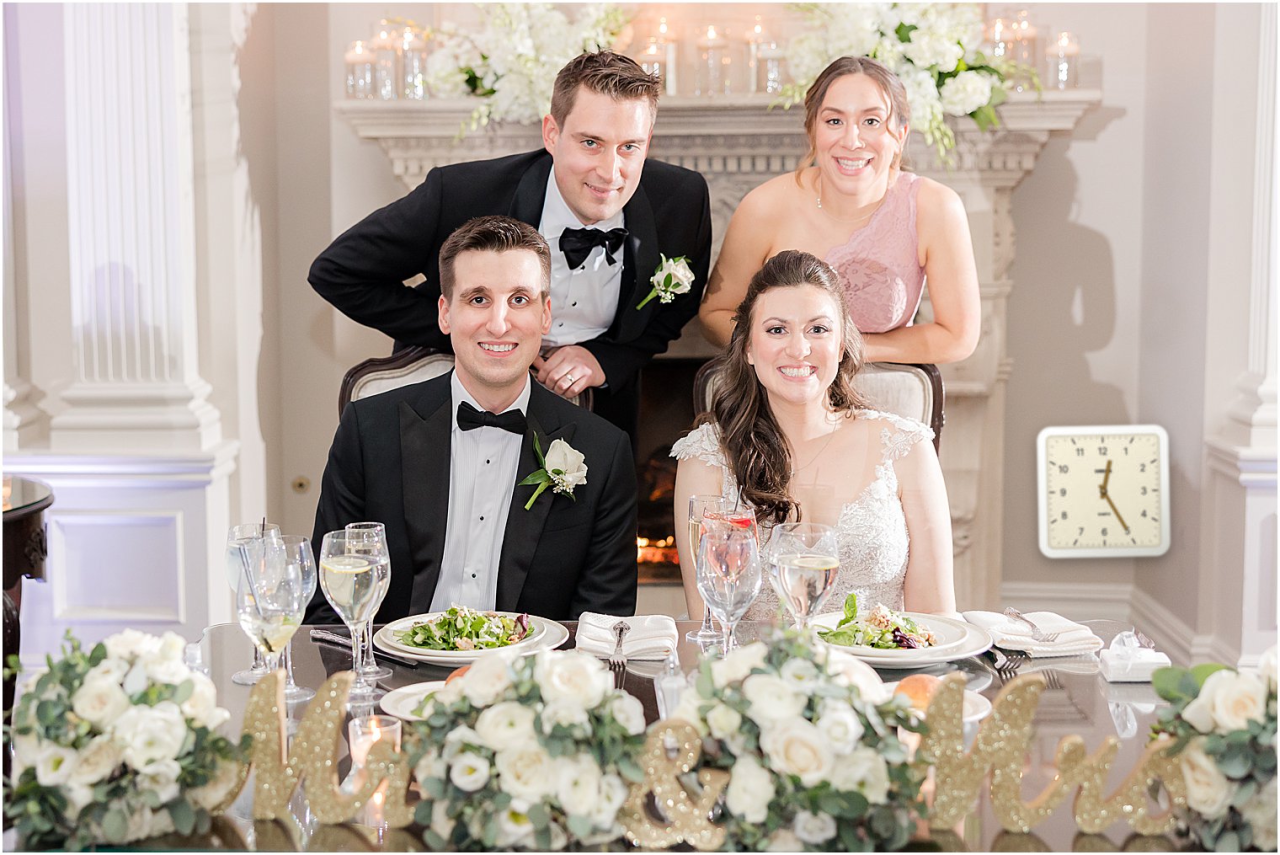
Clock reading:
12.25
